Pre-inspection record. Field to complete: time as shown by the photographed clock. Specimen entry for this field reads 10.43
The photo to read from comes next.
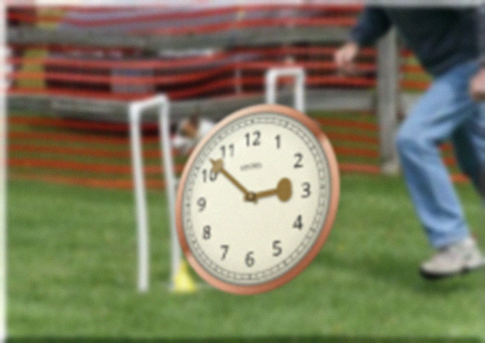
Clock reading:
2.52
